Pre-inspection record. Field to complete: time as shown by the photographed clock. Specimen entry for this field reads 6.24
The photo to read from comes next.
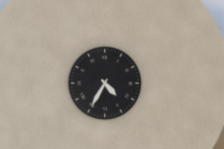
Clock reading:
4.35
